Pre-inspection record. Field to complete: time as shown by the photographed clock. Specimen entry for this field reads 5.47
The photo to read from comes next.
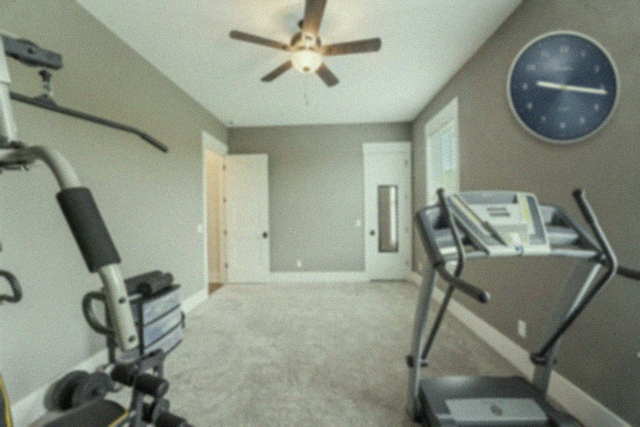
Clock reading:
9.16
